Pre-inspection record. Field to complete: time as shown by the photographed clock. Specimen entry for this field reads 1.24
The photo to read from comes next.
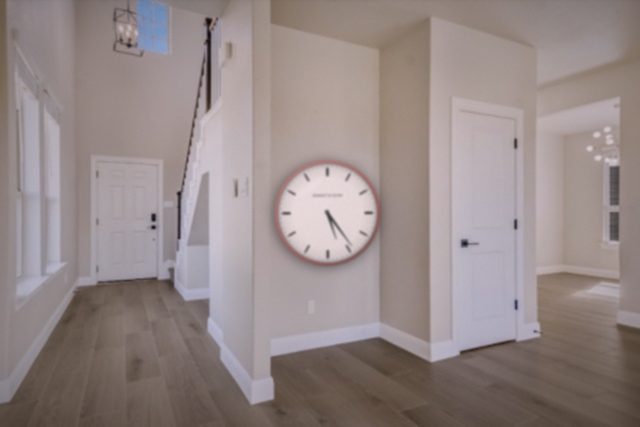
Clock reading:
5.24
